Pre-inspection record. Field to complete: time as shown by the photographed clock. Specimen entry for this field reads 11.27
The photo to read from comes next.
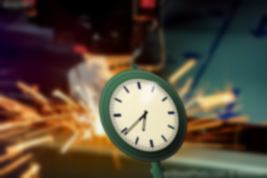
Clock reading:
6.39
